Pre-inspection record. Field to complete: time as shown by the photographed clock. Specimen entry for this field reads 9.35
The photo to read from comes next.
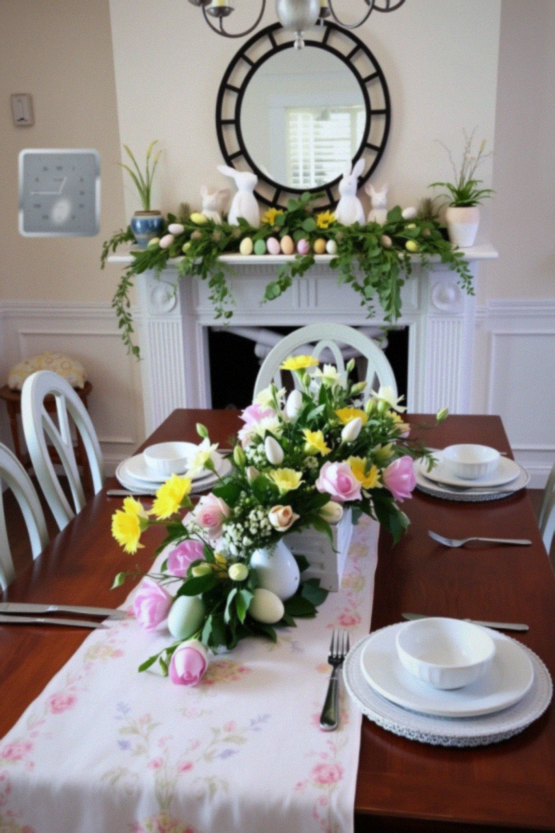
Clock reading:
12.45
